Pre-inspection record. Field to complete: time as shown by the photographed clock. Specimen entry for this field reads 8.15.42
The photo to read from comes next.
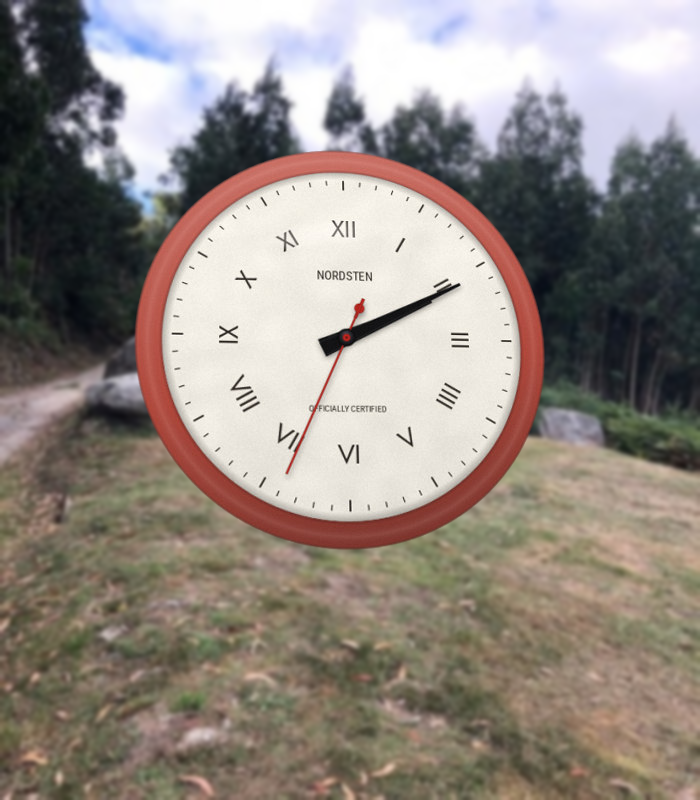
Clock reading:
2.10.34
